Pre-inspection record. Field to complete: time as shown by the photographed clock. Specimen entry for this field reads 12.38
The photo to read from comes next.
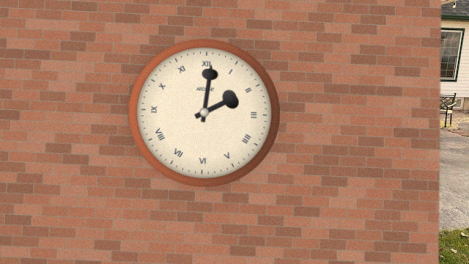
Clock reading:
2.01
